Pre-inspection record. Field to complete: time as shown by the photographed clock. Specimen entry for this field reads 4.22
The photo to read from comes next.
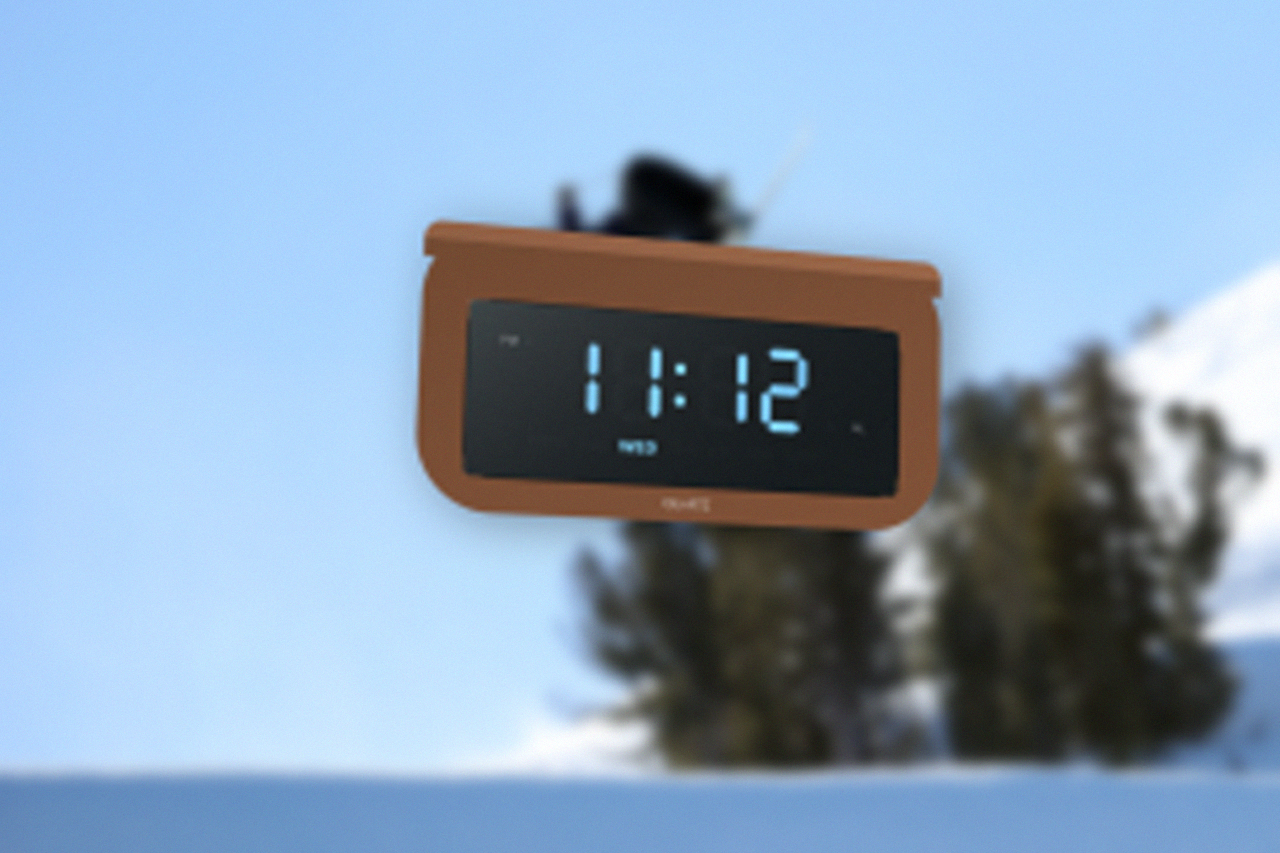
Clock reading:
11.12
